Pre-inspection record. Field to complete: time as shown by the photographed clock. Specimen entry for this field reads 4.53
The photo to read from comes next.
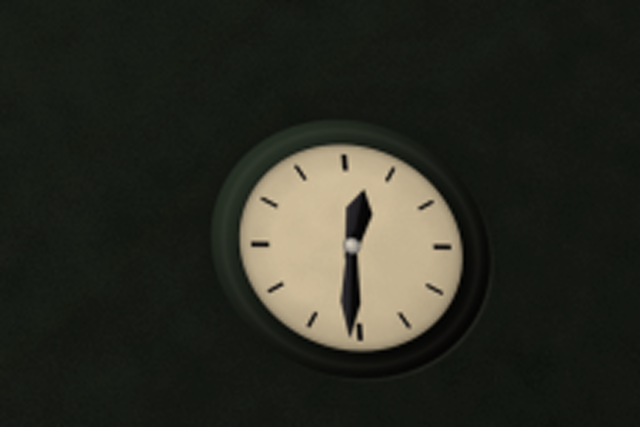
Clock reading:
12.31
